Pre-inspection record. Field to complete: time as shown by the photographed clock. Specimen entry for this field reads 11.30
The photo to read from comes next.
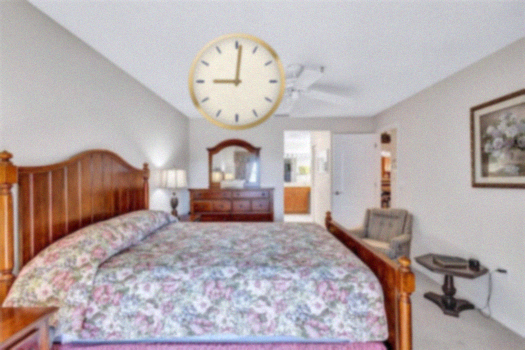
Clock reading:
9.01
